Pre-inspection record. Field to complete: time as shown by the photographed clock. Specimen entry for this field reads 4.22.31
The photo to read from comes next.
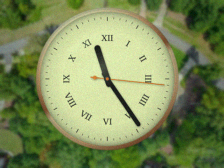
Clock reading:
11.24.16
